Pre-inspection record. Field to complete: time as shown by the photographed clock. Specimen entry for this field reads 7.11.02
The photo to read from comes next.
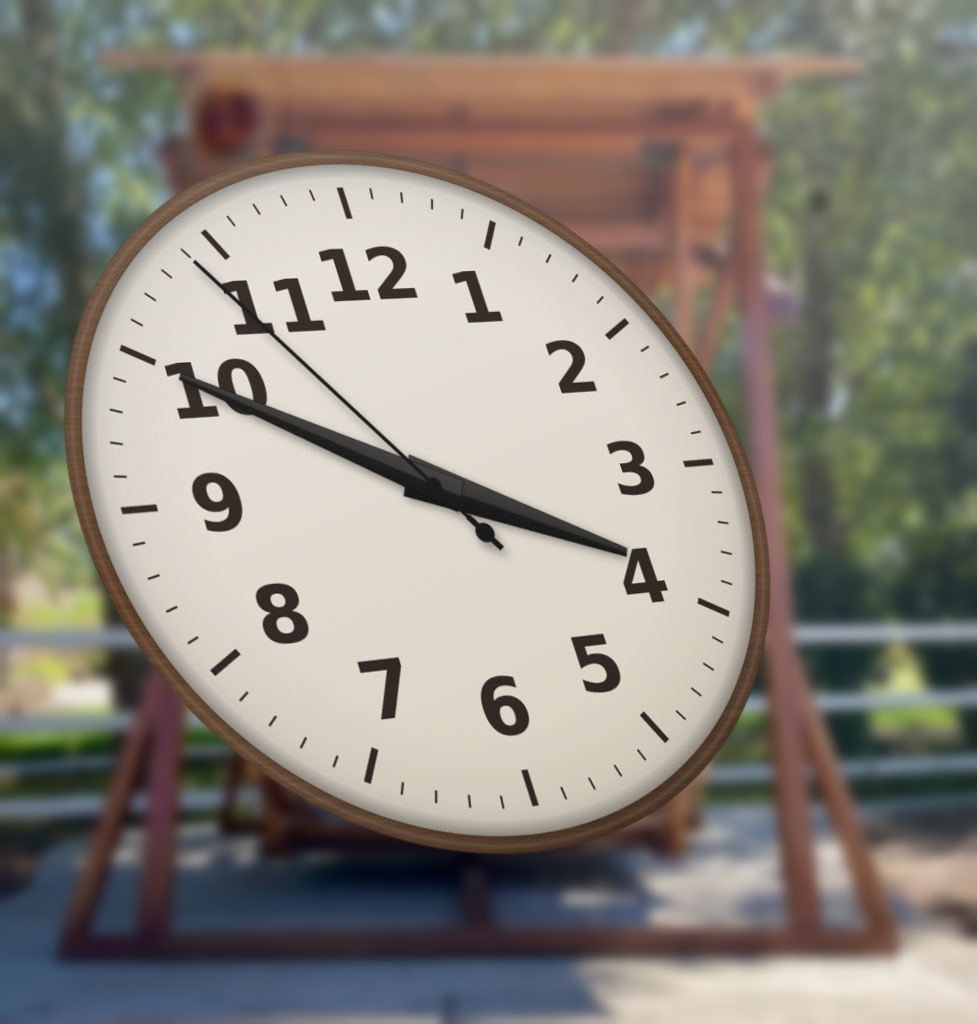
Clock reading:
3.49.54
